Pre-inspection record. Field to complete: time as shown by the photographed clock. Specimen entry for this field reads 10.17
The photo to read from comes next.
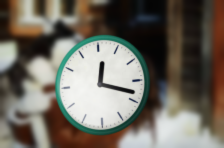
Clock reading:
12.18
